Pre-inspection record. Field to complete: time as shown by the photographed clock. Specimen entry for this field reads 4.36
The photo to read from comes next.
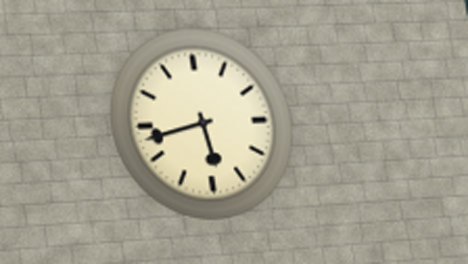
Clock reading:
5.43
